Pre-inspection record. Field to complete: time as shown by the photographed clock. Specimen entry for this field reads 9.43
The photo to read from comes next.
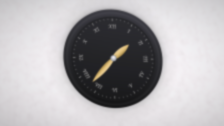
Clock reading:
1.37
